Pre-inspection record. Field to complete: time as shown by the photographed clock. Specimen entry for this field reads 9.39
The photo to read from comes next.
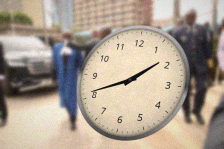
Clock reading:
1.41
